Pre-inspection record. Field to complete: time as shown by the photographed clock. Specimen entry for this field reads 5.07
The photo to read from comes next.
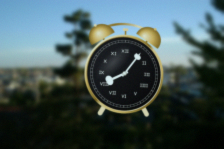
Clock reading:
8.06
